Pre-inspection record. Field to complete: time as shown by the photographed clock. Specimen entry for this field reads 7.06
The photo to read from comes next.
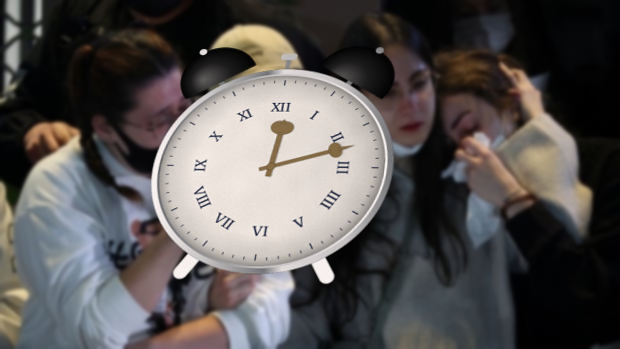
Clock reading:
12.12
